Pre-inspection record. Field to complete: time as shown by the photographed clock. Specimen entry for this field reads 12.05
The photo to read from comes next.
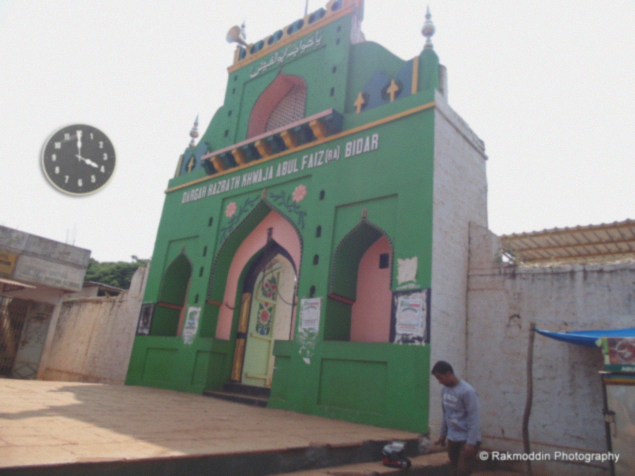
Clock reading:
4.00
